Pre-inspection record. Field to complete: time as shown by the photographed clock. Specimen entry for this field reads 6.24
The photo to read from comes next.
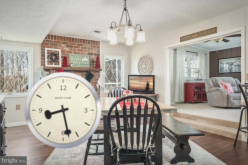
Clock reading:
8.28
